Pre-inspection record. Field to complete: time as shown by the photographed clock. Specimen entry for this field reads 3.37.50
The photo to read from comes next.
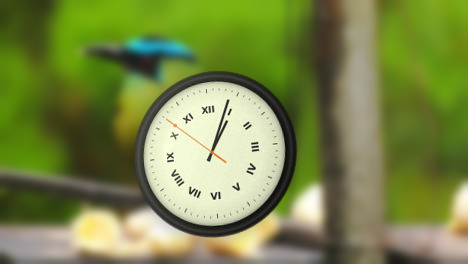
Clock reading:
1.03.52
